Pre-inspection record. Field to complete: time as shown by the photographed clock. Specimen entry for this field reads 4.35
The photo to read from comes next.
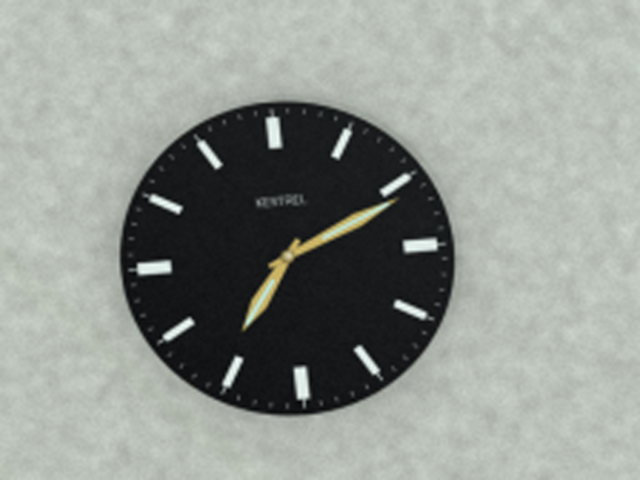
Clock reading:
7.11
